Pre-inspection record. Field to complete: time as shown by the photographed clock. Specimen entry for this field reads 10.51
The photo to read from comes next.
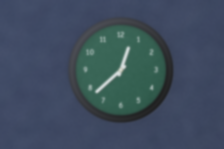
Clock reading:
12.38
